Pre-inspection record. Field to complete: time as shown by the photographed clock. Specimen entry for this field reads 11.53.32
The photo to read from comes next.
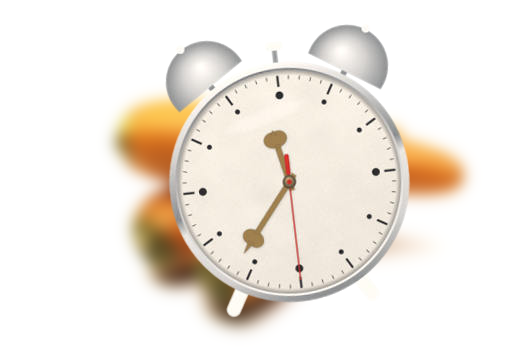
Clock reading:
11.36.30
